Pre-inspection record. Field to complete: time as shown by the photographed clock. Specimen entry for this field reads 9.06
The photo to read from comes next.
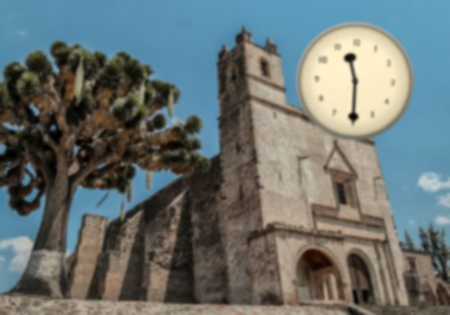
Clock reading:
11.30
